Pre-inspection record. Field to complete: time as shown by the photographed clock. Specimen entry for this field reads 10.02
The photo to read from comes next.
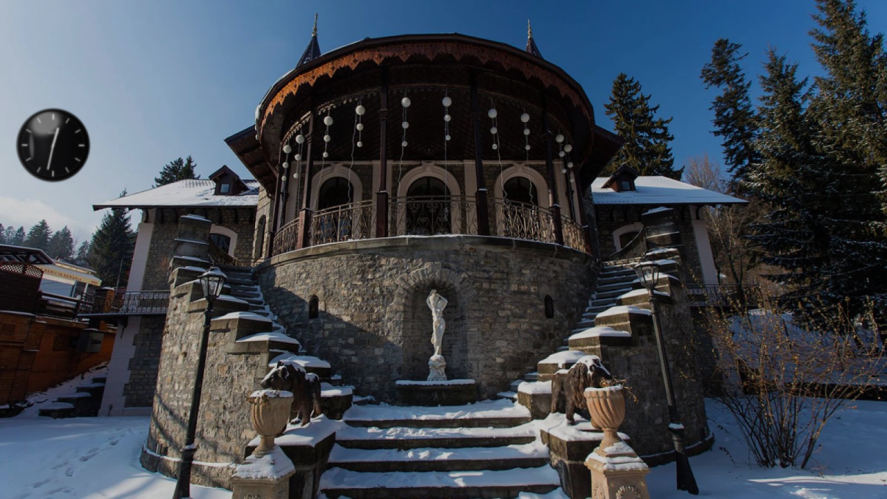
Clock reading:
12.32
